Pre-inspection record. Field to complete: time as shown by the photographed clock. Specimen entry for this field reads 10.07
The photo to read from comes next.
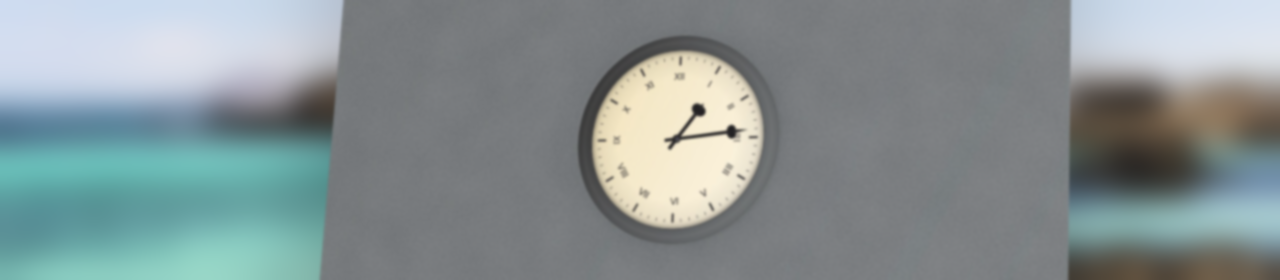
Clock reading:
1.14
